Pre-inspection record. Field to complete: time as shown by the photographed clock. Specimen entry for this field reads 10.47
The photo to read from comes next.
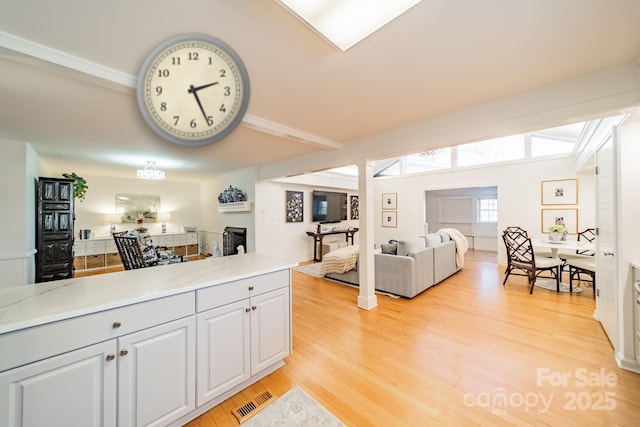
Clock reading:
2.26
